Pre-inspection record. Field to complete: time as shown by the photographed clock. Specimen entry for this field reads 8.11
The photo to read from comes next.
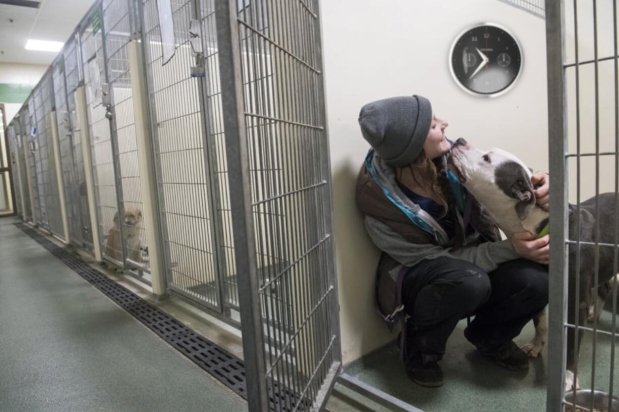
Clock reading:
10.37
